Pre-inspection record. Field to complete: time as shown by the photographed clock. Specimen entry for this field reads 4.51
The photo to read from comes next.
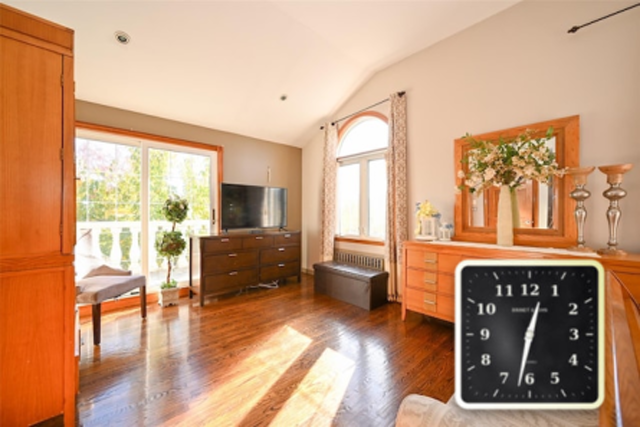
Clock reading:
12.32
